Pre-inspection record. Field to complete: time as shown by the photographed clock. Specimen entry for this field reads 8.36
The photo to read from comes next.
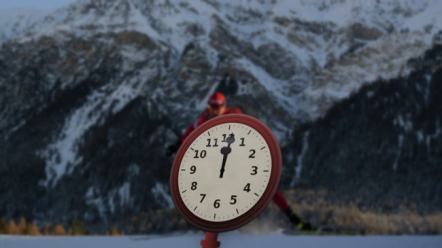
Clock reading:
12.01
